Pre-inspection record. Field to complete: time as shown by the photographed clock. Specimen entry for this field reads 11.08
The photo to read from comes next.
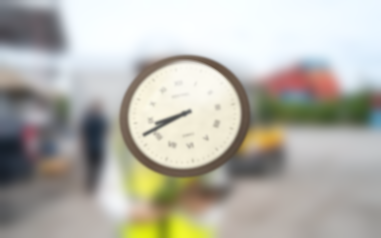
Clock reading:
8.42
